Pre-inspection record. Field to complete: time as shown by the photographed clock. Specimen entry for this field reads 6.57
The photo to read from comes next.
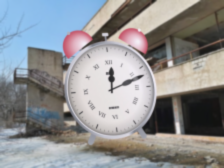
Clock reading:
12.12
